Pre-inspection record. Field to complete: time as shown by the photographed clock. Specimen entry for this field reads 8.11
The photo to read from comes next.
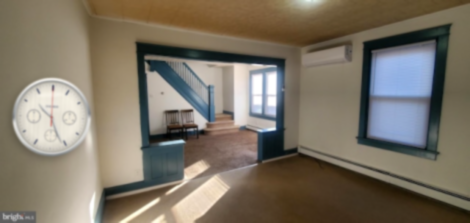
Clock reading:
10.26
